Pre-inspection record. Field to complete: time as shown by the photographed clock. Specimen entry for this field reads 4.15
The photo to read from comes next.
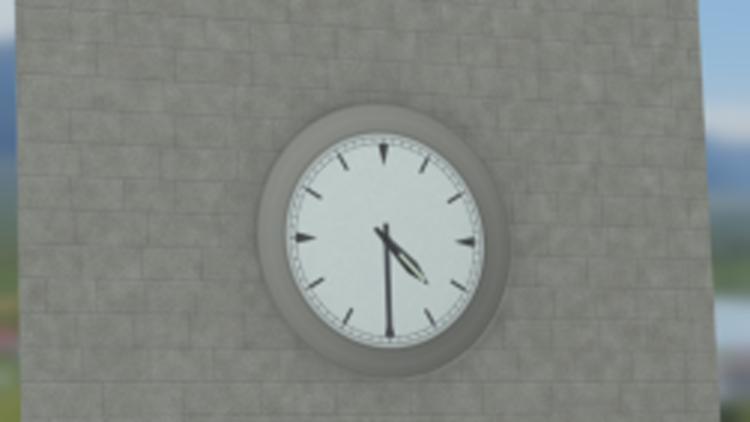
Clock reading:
4.30
